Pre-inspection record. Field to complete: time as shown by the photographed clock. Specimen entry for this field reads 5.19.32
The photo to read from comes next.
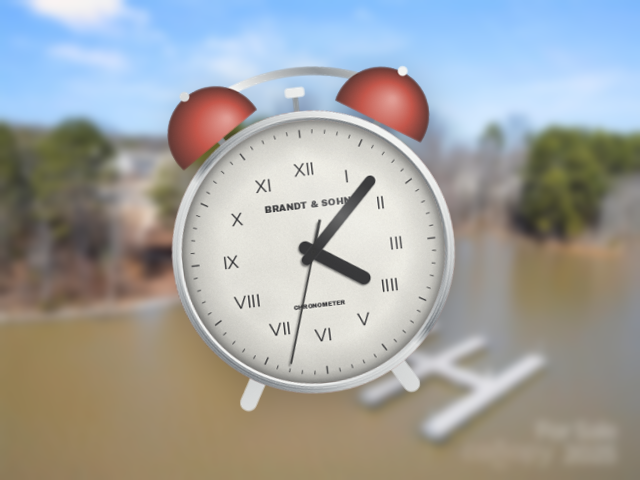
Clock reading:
4.07.33
